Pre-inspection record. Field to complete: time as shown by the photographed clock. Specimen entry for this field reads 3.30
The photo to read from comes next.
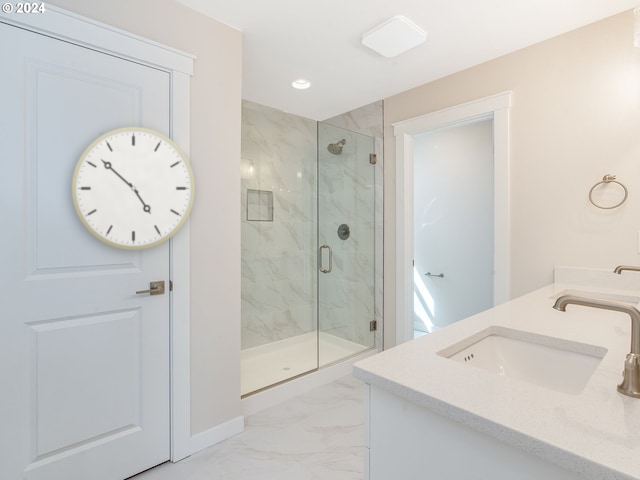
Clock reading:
4.52
